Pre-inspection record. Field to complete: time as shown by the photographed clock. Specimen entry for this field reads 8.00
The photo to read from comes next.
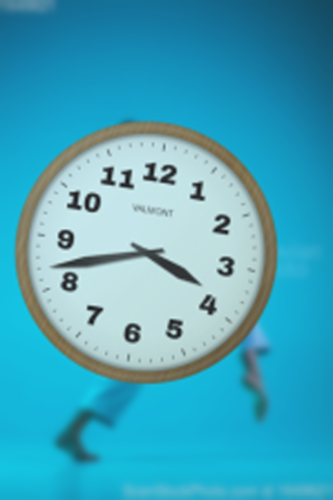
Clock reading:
3.42
